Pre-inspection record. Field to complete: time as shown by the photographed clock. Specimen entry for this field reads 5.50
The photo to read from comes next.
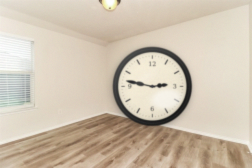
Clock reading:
2.47
